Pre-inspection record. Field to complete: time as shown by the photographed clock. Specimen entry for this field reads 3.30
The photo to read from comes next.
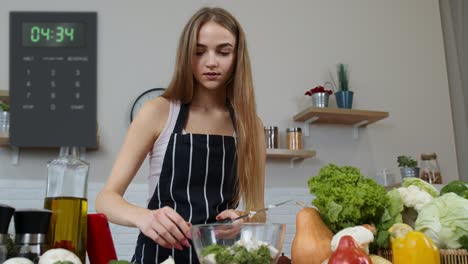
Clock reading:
4.34
